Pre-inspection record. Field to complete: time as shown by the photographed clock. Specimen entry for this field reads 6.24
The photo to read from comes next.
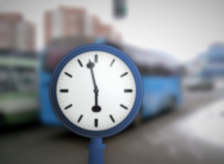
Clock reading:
5.58
